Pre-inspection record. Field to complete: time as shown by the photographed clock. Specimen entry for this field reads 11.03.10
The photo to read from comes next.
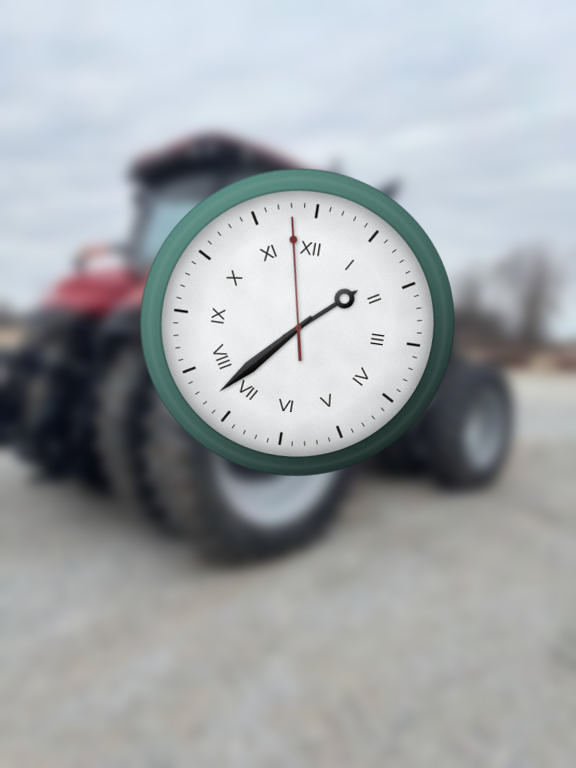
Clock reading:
1.36.58
